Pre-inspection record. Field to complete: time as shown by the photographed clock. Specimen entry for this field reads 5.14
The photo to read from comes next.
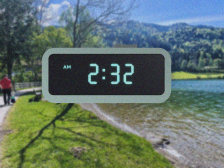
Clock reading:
2.32
